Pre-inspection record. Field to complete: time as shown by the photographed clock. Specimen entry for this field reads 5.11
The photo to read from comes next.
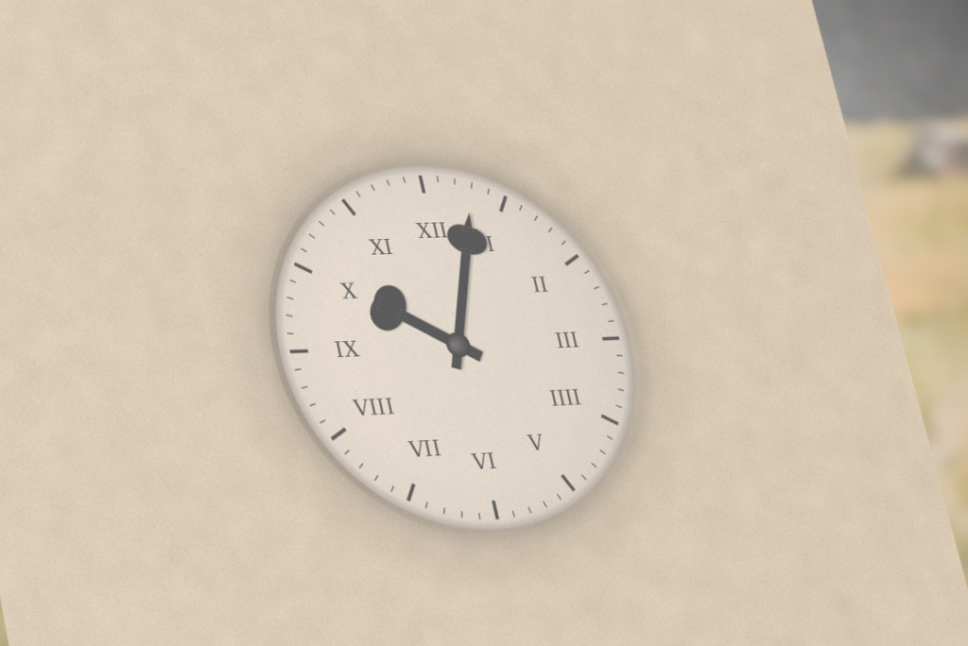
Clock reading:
10.03
